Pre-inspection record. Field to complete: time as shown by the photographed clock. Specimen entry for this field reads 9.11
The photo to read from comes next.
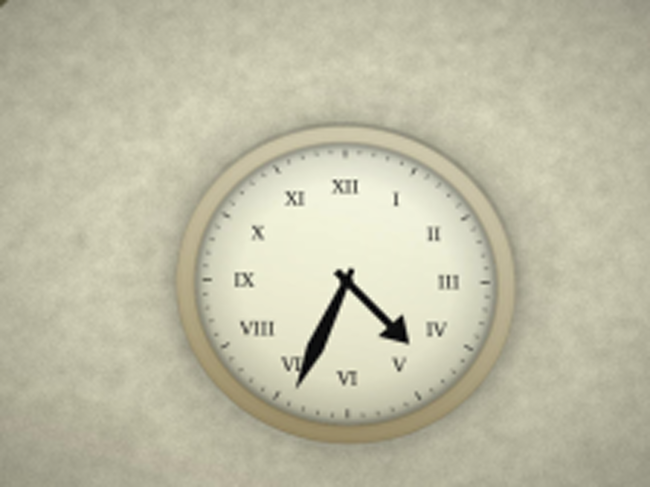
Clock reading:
4.34
